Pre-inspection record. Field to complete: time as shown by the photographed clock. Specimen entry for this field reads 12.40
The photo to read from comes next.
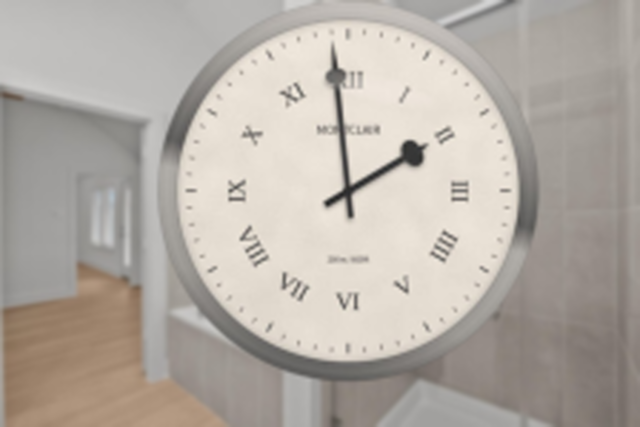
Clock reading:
1.59
